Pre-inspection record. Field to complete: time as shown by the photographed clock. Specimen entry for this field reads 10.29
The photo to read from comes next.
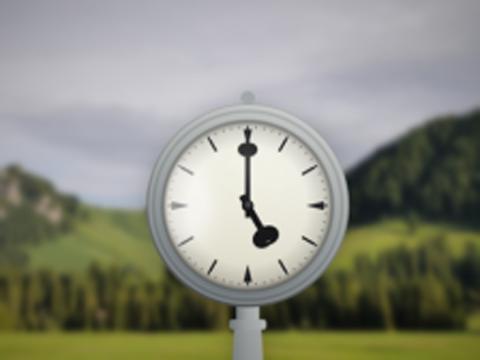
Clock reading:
5.00
